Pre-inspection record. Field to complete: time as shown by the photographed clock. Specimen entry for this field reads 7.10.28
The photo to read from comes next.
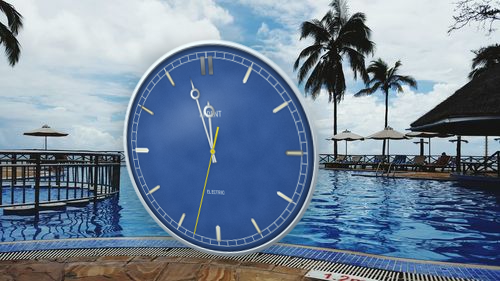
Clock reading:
11.57.33
